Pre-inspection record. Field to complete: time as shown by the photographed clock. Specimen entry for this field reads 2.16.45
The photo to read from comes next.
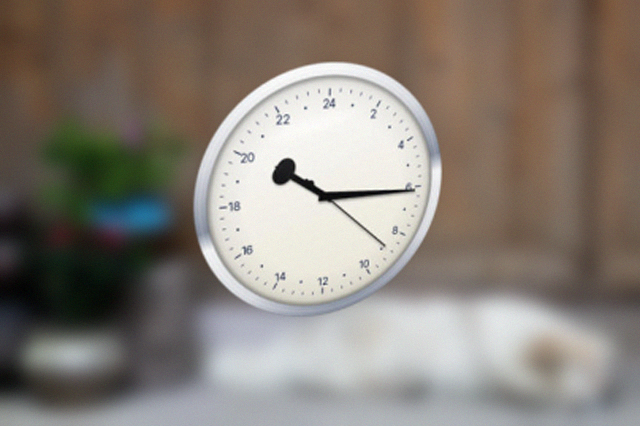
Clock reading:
20.15.22
